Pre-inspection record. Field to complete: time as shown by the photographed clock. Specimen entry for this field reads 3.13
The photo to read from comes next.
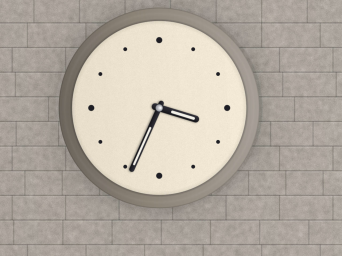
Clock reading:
3.34
